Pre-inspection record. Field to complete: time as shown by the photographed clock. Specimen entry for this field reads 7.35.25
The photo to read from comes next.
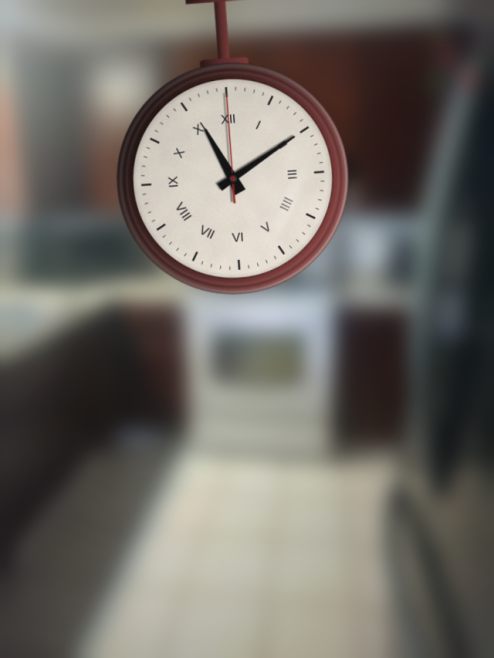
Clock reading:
11.10.00
